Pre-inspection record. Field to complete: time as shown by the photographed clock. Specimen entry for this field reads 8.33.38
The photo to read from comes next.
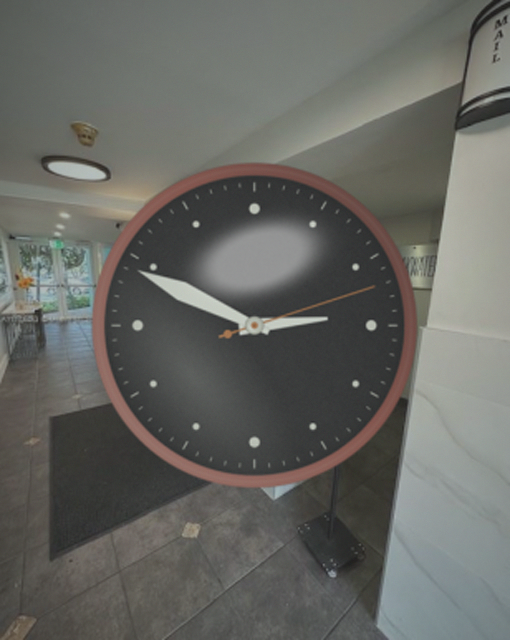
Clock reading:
2.49.12
